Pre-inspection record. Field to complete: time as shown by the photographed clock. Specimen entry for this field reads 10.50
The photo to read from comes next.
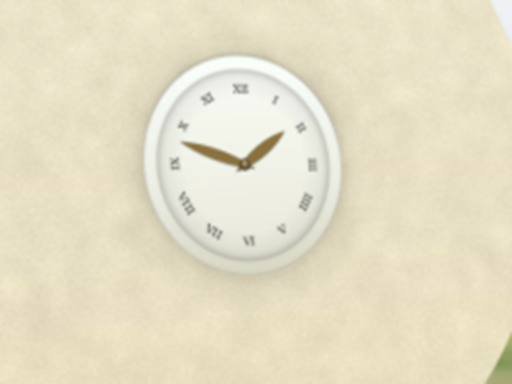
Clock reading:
1.48
